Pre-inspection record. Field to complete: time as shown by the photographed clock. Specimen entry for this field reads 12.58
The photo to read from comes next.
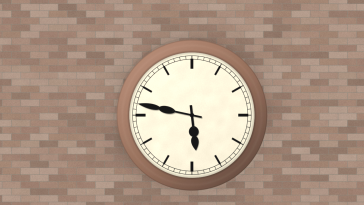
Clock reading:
5.47
